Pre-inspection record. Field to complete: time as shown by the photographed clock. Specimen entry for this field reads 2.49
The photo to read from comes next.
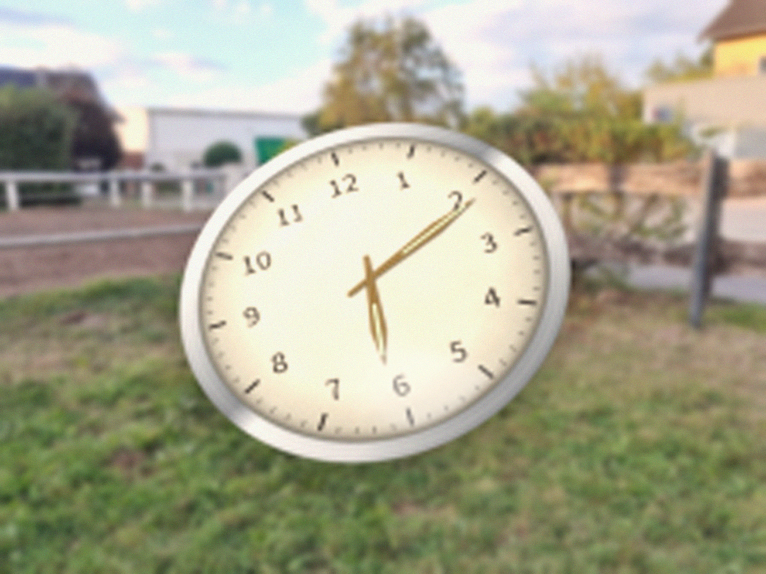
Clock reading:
6.11
